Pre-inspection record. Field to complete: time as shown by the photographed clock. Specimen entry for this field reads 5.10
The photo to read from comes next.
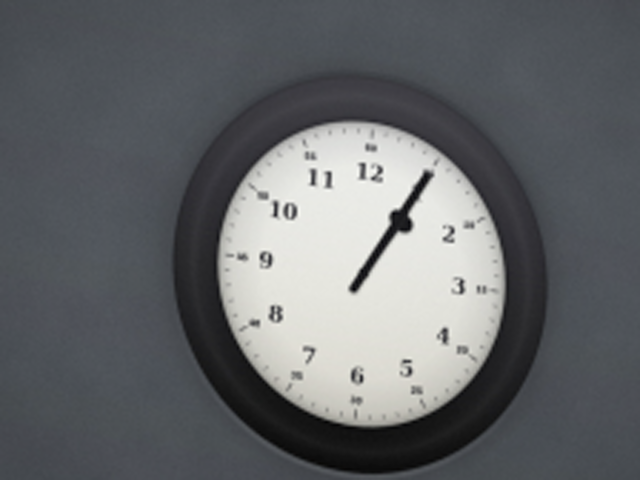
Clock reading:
1.05
